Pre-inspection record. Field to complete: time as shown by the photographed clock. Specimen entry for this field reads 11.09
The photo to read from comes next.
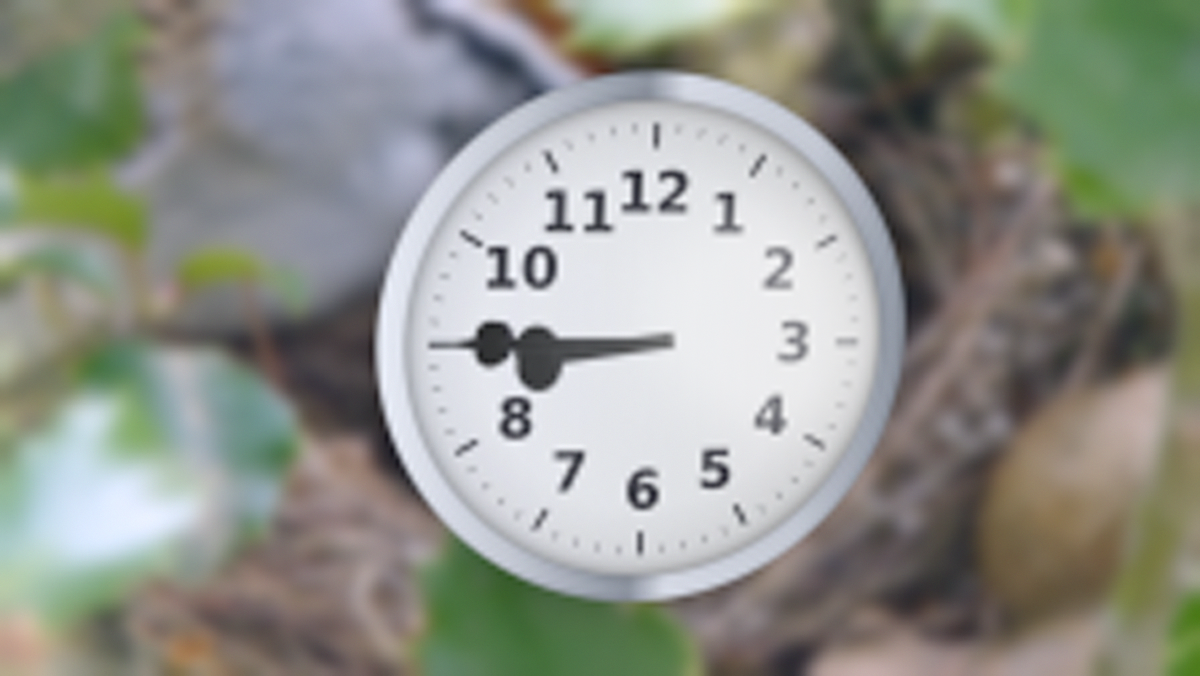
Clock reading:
8.45
